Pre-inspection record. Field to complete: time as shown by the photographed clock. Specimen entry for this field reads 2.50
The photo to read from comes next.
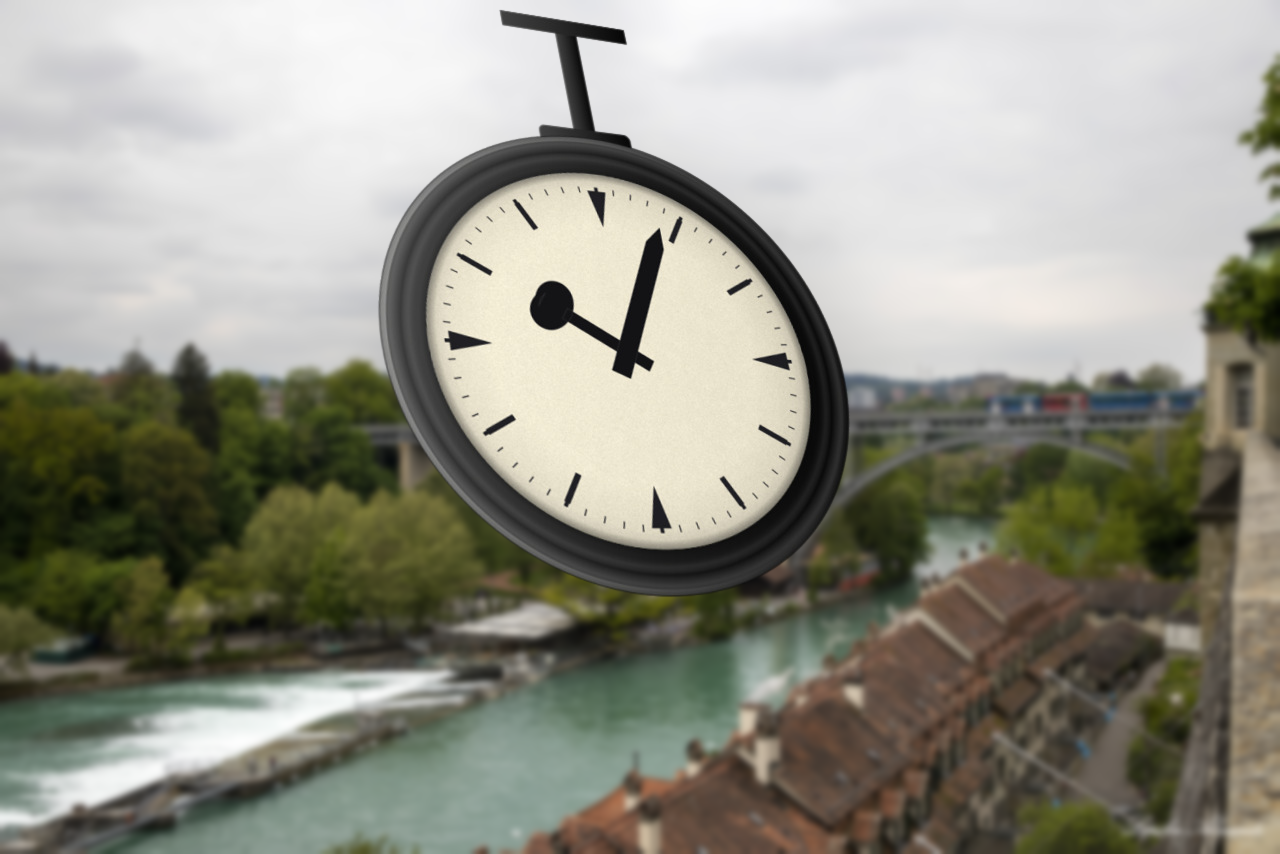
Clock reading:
10.04
